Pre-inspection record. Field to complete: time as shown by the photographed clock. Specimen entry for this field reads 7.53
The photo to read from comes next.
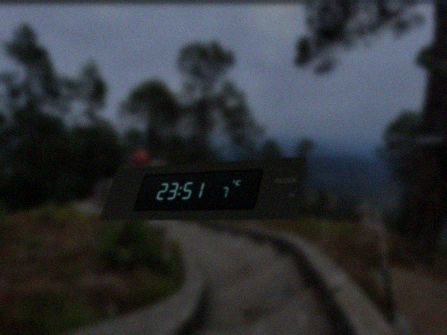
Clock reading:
23.51
